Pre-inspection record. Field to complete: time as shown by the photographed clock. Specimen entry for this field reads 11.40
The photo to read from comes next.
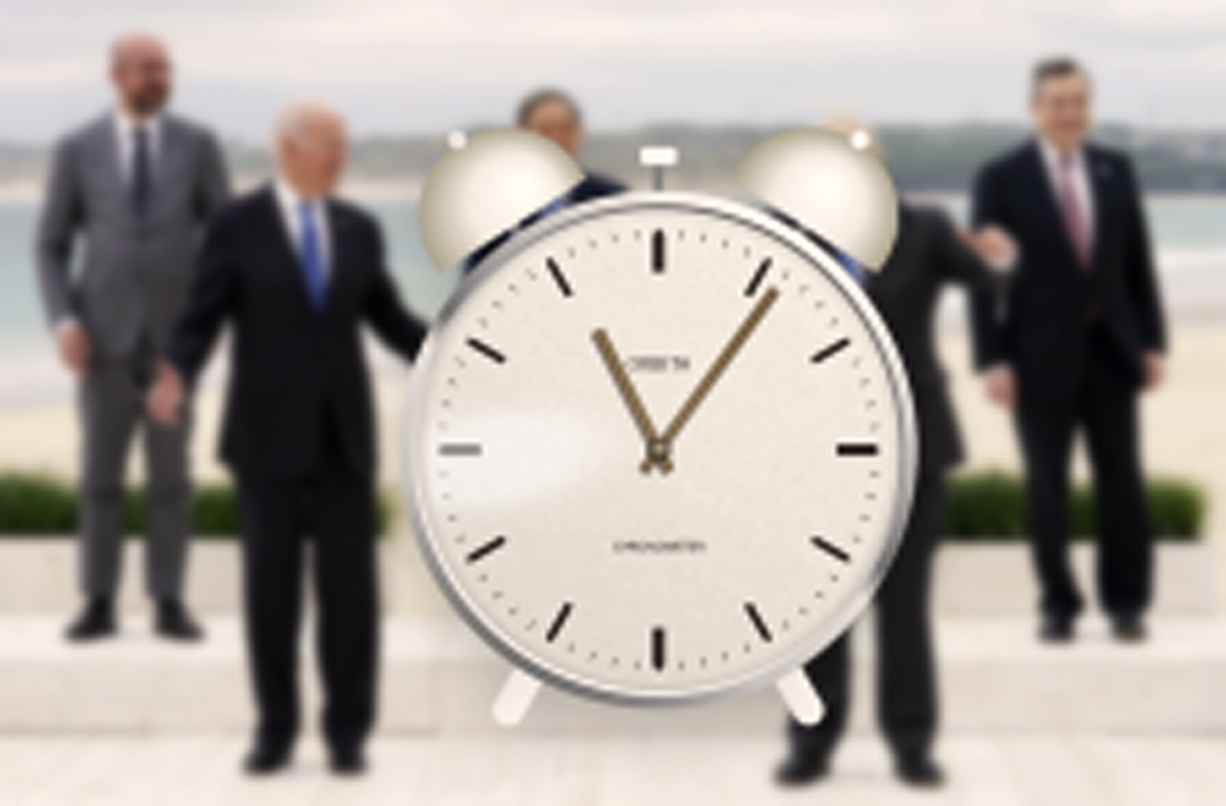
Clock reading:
11.06
